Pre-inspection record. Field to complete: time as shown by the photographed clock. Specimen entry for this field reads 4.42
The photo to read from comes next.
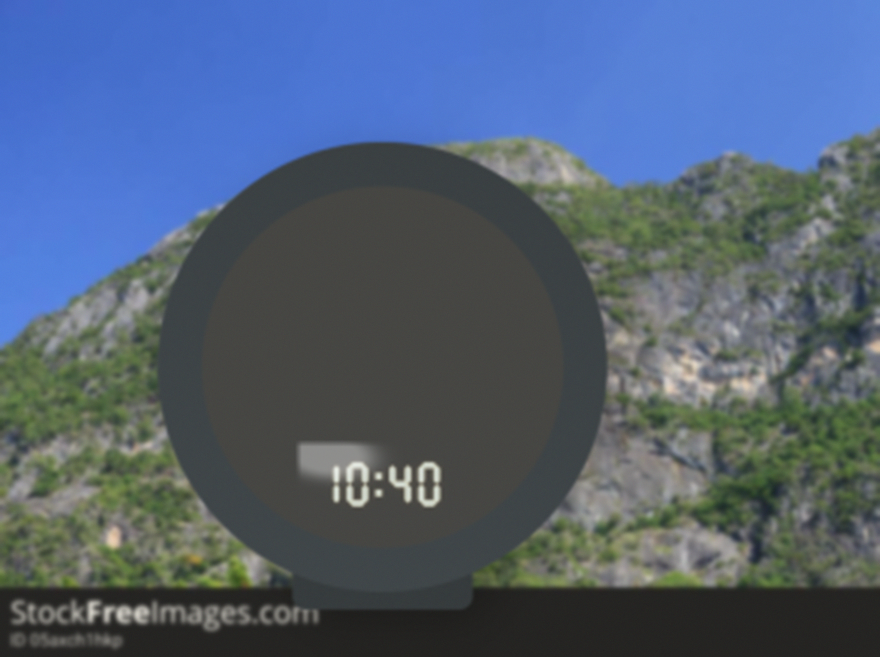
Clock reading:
10.40
